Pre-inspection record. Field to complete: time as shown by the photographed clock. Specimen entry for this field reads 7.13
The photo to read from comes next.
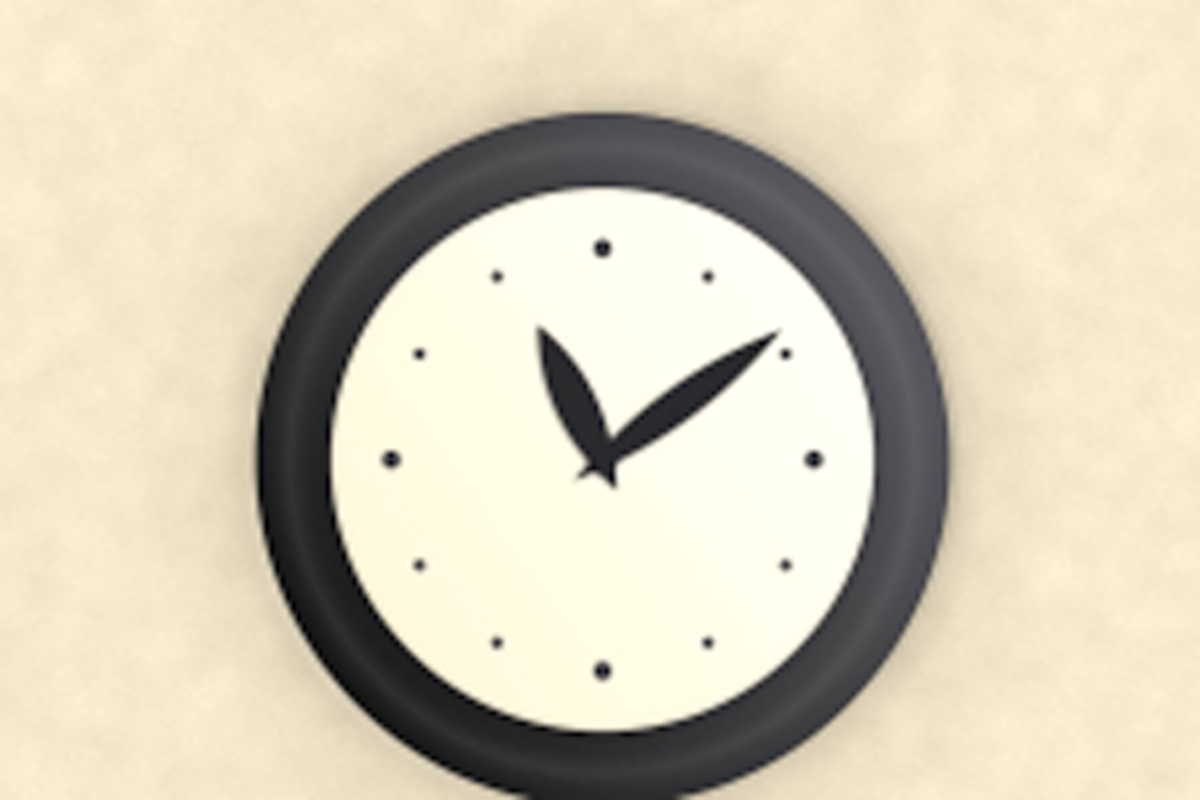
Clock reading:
11.09
